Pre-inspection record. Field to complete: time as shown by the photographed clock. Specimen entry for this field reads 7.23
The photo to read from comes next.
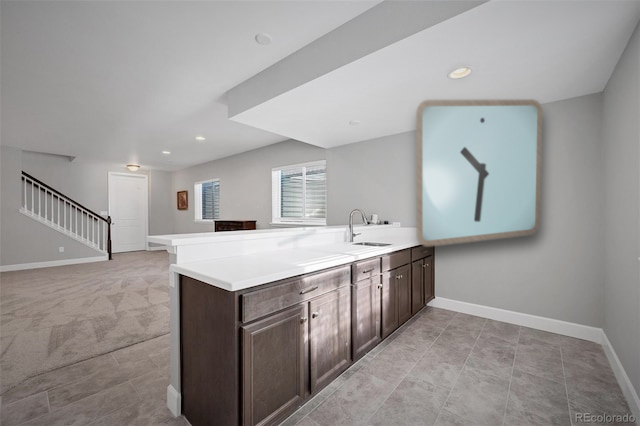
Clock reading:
10.31
